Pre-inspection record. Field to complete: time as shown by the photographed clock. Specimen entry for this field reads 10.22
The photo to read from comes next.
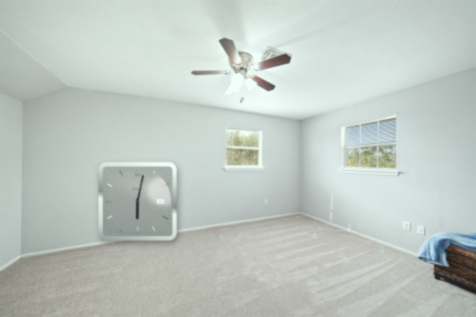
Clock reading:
6.02
